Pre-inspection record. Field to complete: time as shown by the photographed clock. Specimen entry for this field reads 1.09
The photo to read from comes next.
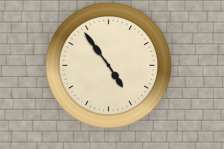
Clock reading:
4.54
